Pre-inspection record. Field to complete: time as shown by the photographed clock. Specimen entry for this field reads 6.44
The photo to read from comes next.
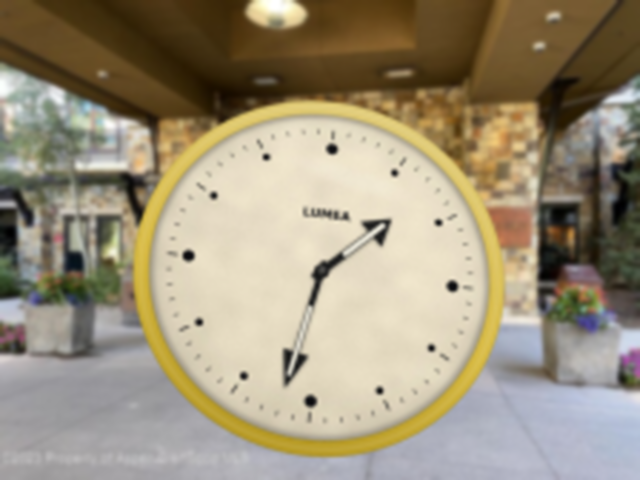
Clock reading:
1.32
